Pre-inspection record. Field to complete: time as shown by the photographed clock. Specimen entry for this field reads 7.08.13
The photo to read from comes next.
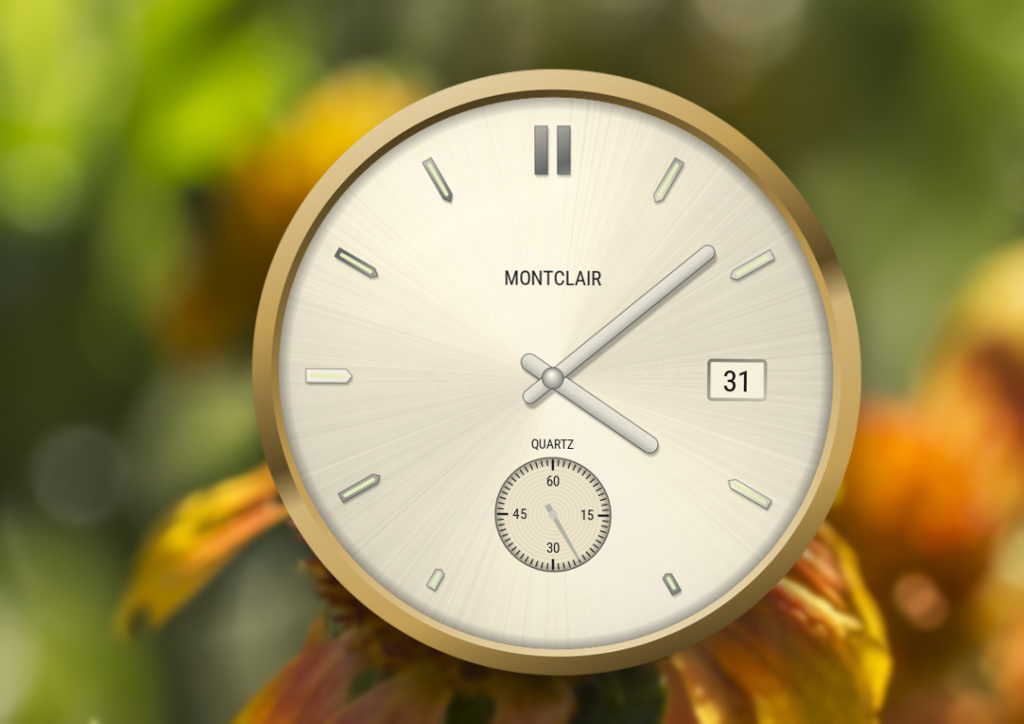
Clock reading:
4.08.25
